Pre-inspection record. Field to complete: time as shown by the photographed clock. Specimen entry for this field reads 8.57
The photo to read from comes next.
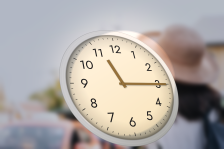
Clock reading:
11.15
